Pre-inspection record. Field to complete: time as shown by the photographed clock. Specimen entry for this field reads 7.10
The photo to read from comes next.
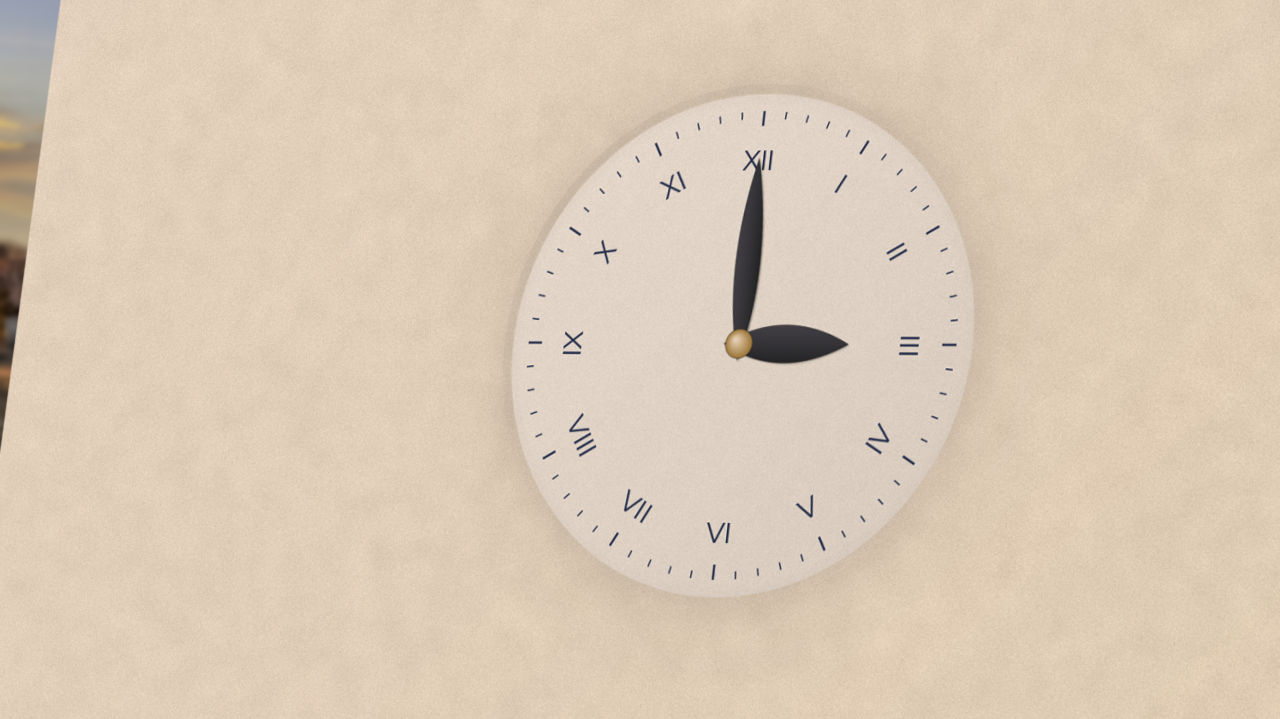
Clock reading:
3.00
